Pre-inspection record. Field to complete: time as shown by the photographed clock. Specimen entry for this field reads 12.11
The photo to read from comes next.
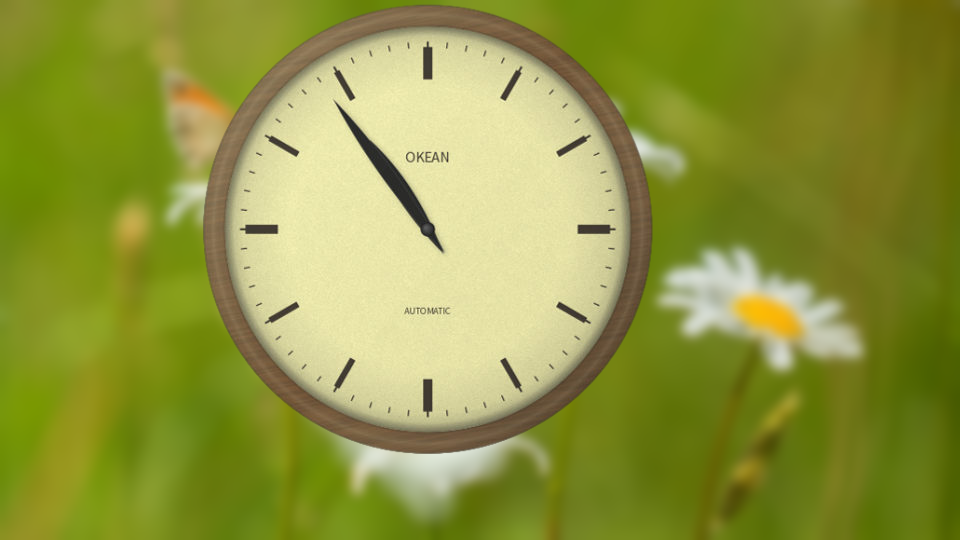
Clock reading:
10.54
